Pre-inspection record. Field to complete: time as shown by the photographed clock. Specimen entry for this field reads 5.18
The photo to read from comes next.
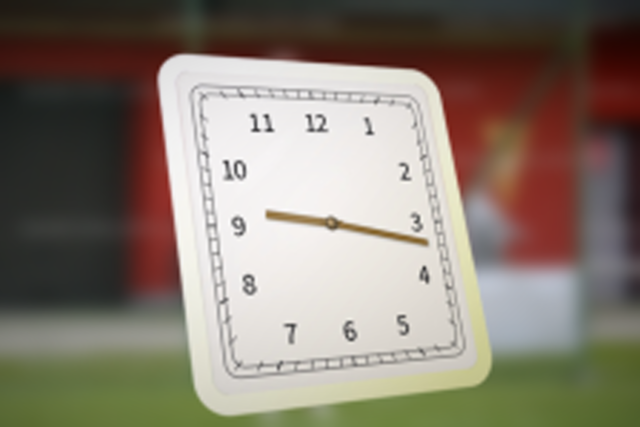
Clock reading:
9.17
